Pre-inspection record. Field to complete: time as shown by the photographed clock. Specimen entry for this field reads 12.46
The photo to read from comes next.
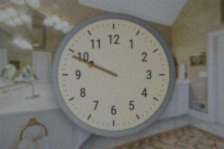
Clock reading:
9.49
